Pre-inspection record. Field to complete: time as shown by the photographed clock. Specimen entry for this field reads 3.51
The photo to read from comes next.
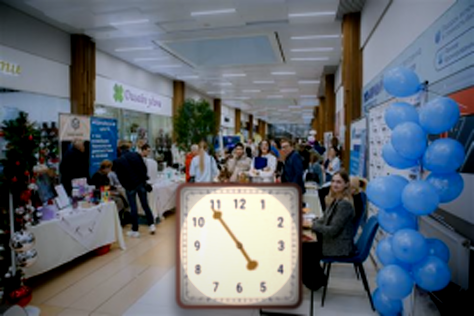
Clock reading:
4.54
